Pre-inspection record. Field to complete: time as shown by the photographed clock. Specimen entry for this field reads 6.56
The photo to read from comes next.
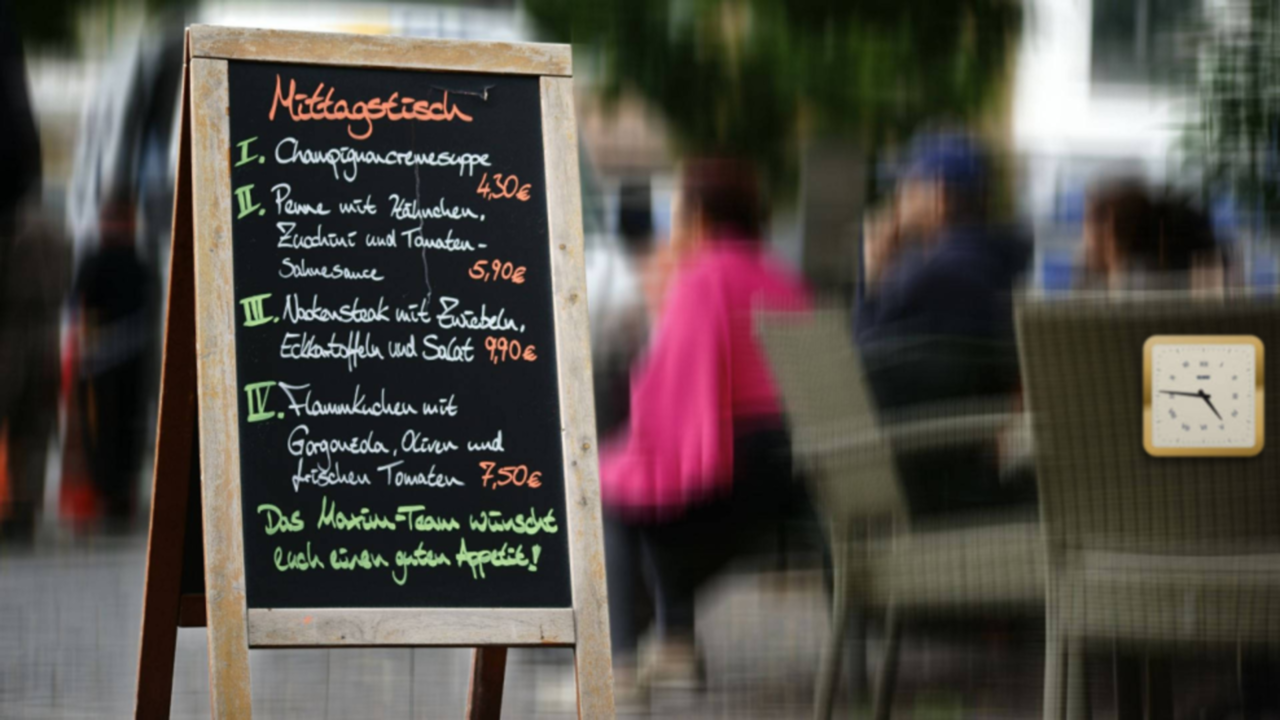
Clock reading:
4.46
